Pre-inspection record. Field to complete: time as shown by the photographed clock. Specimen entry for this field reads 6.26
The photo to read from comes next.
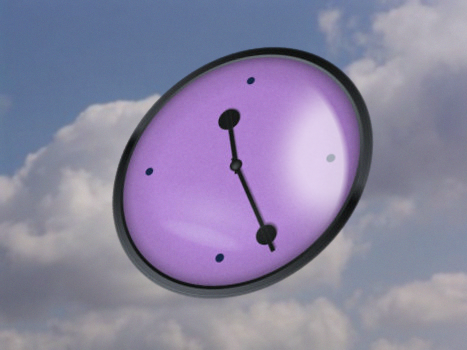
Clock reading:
11.25
